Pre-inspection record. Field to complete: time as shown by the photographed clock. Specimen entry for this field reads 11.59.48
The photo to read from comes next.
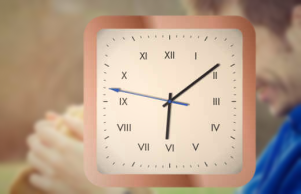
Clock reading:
6.08.47
